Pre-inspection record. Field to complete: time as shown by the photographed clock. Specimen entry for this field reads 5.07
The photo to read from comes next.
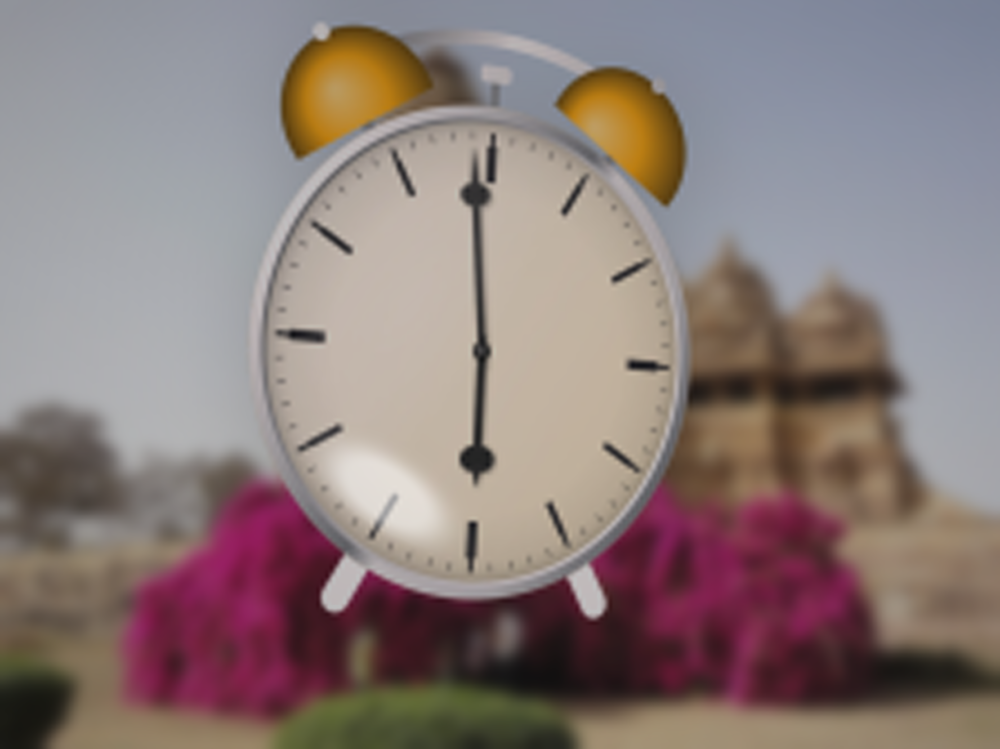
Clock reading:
5.59
